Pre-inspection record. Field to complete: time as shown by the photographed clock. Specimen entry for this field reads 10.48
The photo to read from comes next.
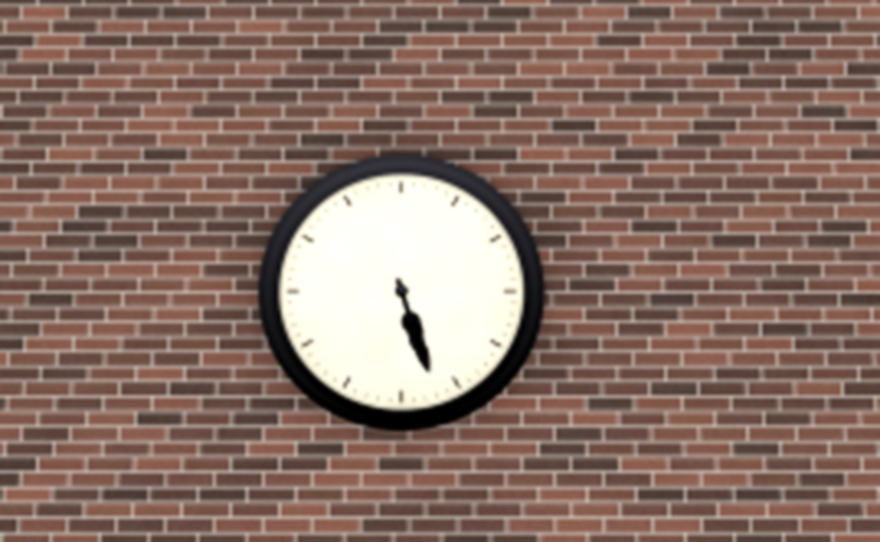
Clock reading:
5.27
